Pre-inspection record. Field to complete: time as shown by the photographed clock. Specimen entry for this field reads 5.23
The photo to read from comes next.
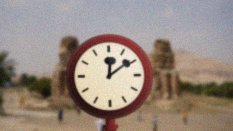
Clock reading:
12.09
